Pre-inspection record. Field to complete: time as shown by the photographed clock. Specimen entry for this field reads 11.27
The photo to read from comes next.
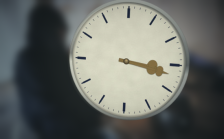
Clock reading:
3.17
